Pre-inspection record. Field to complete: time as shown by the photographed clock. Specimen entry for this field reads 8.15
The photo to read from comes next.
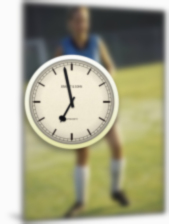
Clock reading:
6.58
